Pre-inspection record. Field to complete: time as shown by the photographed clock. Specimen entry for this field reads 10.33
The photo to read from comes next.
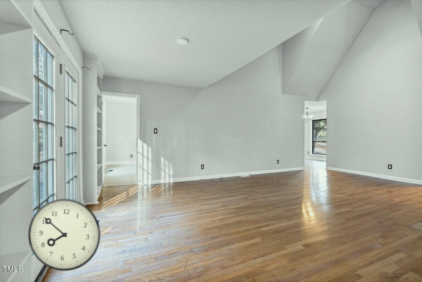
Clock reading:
7.51
